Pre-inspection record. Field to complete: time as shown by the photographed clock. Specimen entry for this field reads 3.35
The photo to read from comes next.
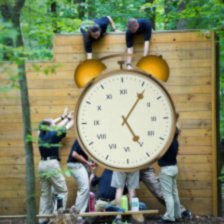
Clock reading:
5.06
